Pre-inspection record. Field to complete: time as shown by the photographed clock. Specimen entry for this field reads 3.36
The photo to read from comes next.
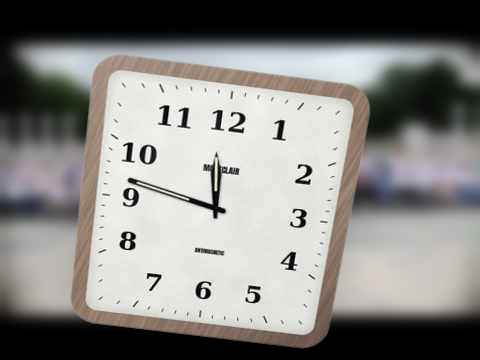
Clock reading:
11.47
